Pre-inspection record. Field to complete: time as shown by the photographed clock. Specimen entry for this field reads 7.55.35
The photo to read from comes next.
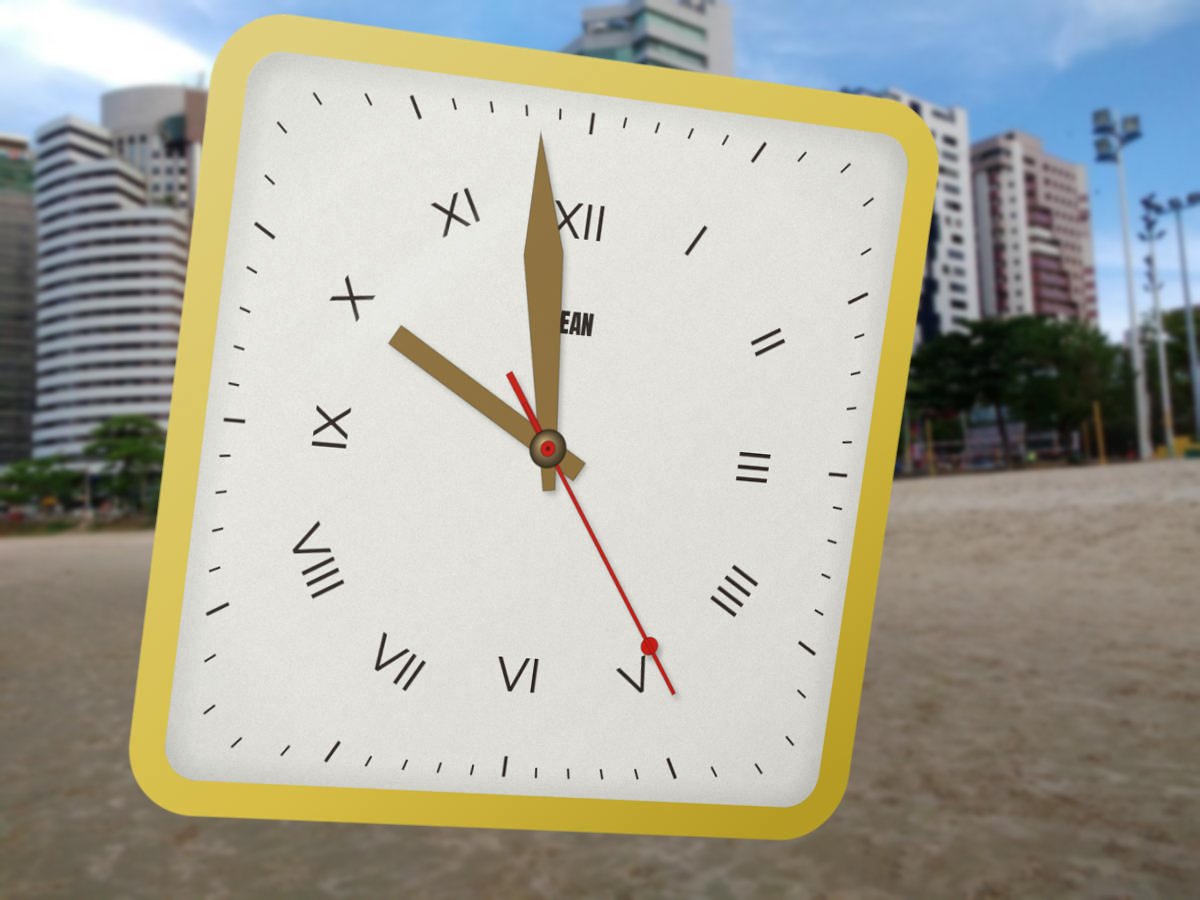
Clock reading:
9.58.24
